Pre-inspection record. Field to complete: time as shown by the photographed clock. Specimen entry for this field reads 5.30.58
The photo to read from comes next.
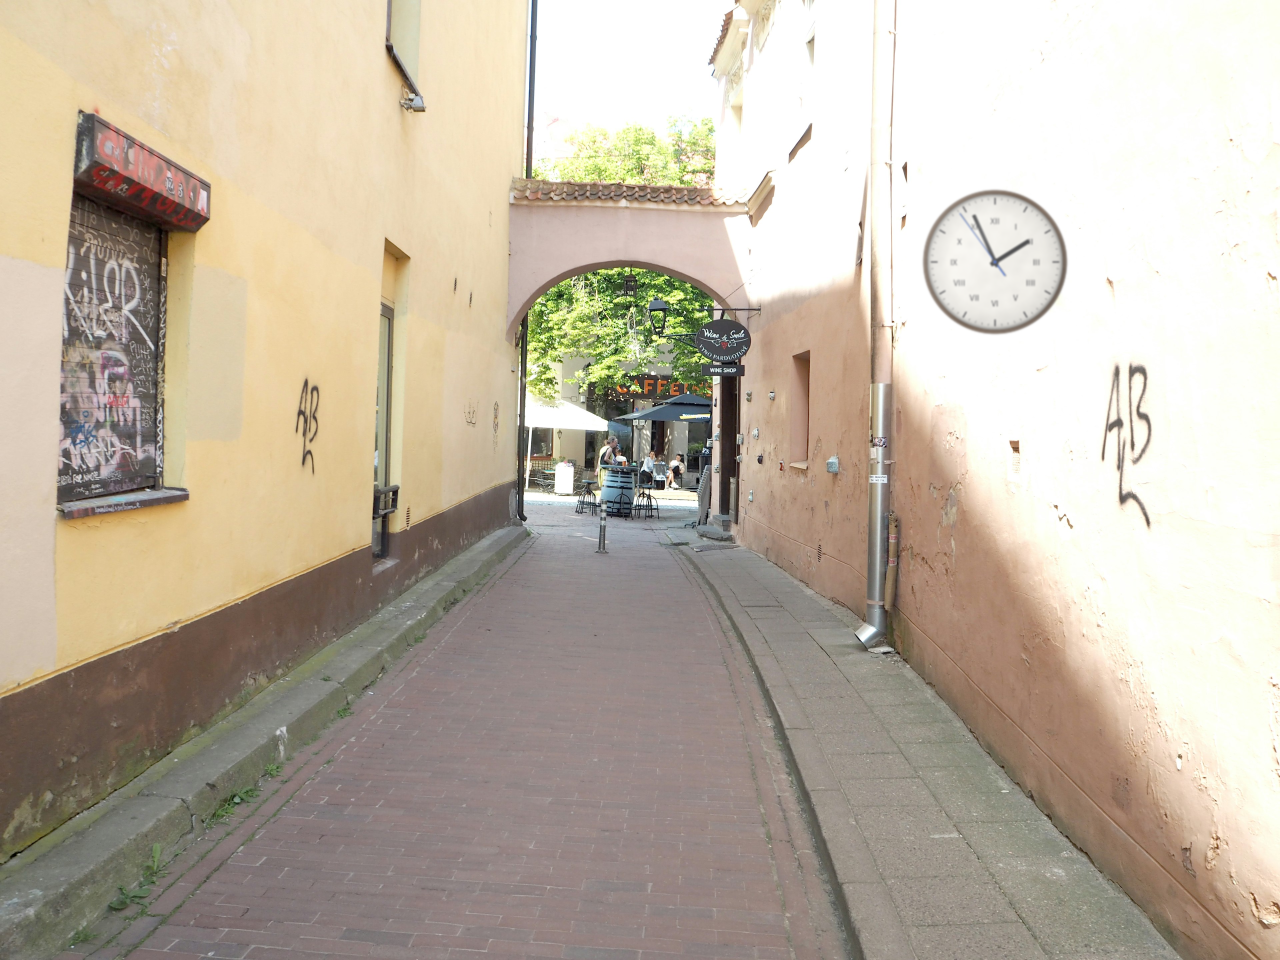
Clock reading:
1.55.54
